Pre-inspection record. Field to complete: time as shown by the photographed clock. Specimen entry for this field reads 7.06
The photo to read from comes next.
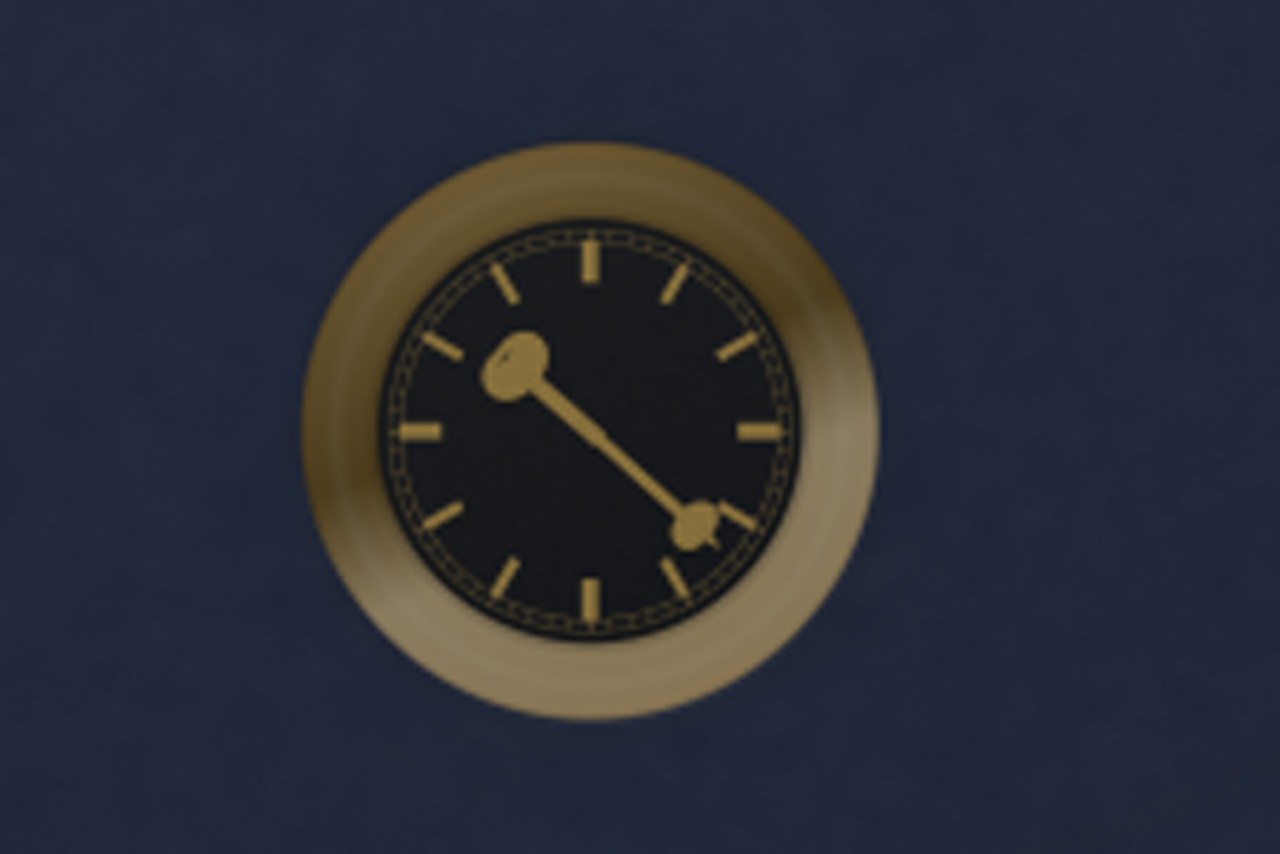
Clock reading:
10.22
